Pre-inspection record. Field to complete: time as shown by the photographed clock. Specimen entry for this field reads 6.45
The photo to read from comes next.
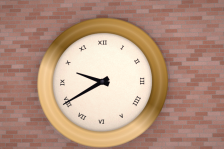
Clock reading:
9.40
